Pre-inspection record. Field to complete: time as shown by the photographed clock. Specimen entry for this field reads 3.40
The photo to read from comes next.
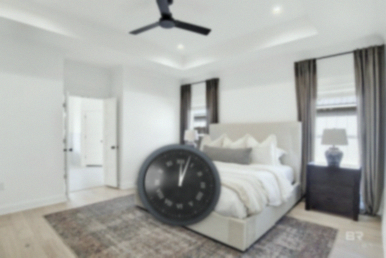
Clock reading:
12.03
